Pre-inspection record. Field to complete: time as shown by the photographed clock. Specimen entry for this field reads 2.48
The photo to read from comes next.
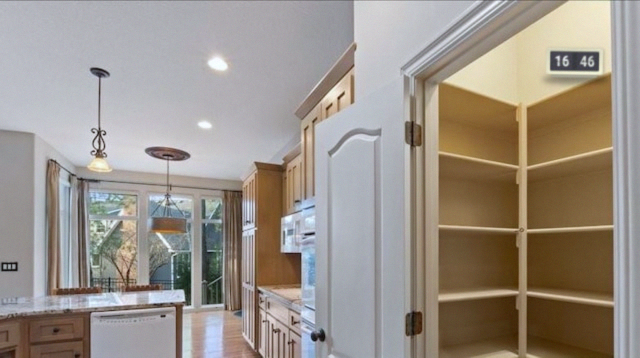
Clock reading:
16.46
